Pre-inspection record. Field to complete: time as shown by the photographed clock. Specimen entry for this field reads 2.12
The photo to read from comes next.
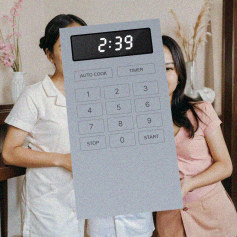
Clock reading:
2.39
